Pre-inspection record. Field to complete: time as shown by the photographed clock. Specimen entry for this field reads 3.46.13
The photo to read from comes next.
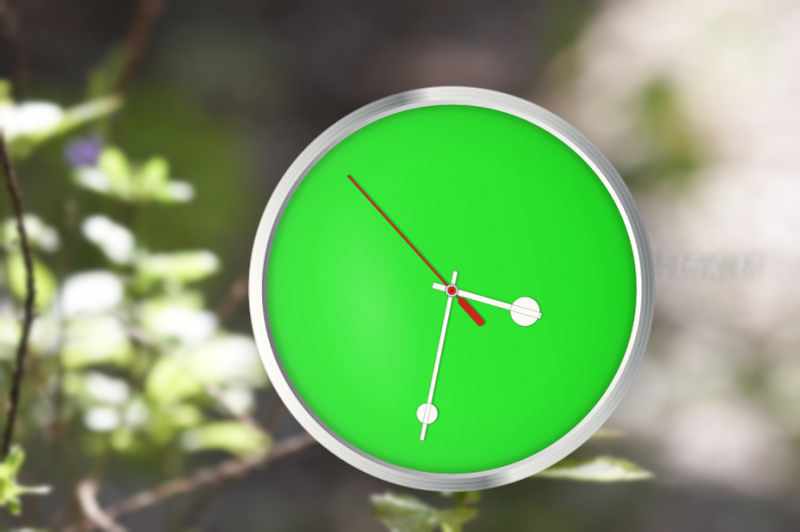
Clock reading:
3.31.53
